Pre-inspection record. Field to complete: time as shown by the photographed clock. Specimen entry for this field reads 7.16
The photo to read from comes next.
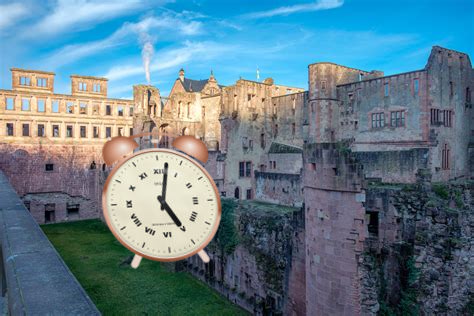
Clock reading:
5.02
